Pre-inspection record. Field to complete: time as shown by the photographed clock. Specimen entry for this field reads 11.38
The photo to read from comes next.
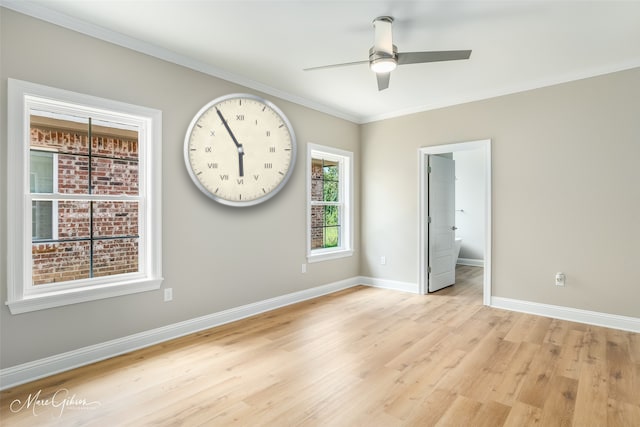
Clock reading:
5.55
